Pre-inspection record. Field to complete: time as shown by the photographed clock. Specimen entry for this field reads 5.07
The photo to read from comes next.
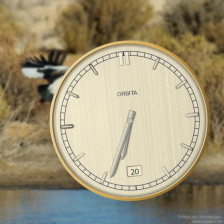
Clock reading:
6.34
